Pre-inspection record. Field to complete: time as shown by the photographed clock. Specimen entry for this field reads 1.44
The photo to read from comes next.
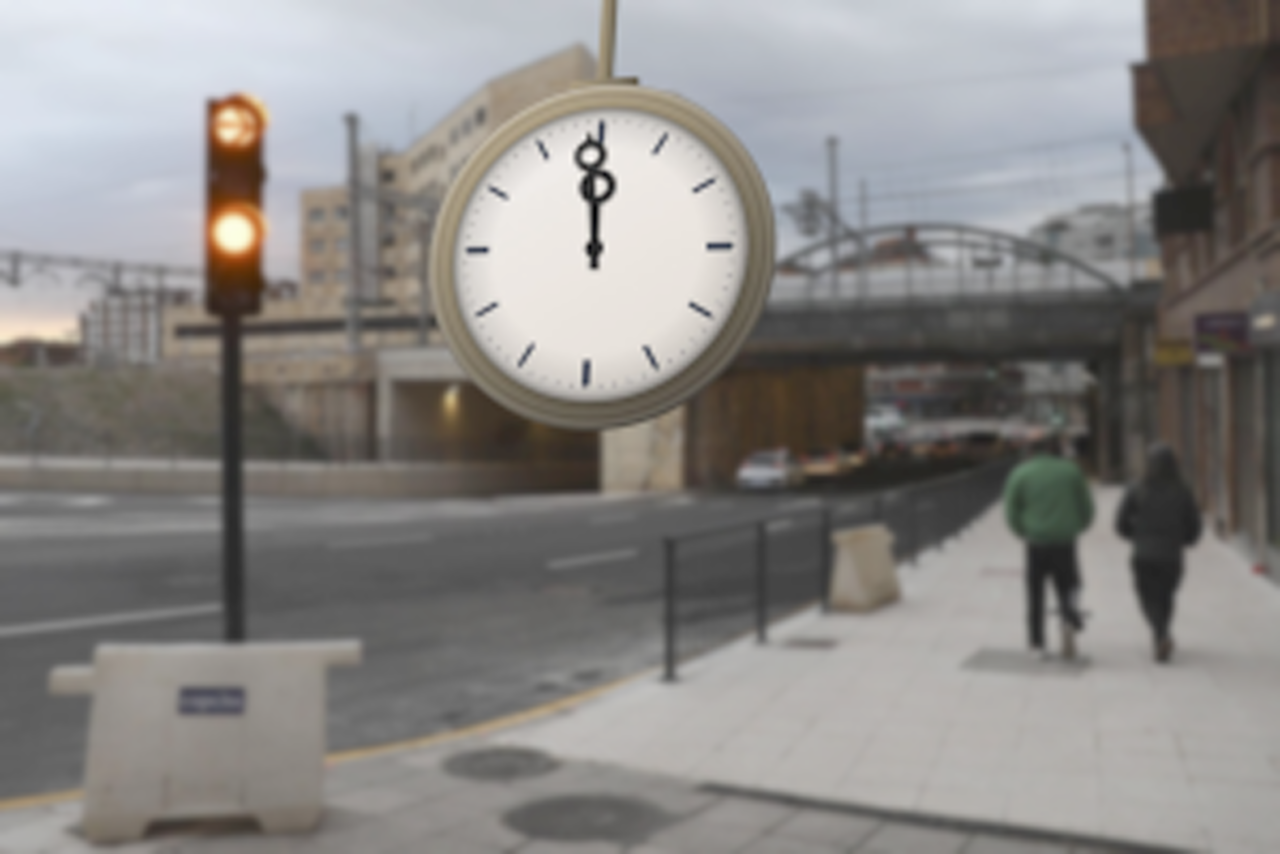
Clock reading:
11.59
